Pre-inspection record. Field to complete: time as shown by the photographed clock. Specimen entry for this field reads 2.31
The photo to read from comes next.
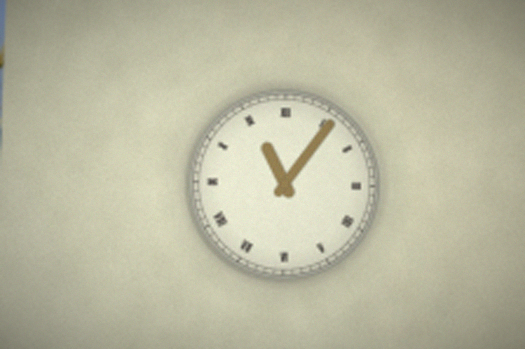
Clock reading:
11.06
